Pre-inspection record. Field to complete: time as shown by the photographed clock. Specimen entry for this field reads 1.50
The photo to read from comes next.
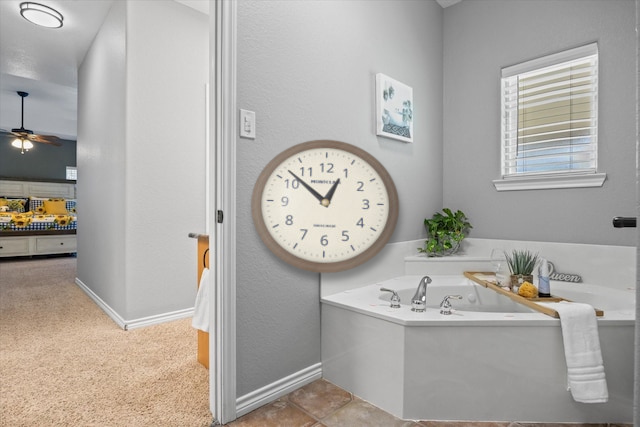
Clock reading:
12.52
